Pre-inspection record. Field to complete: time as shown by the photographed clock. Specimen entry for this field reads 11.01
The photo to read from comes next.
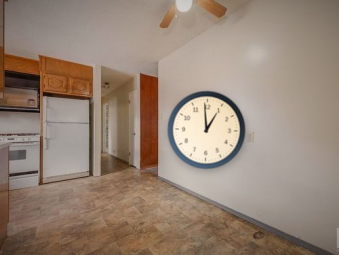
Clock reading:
12.59
